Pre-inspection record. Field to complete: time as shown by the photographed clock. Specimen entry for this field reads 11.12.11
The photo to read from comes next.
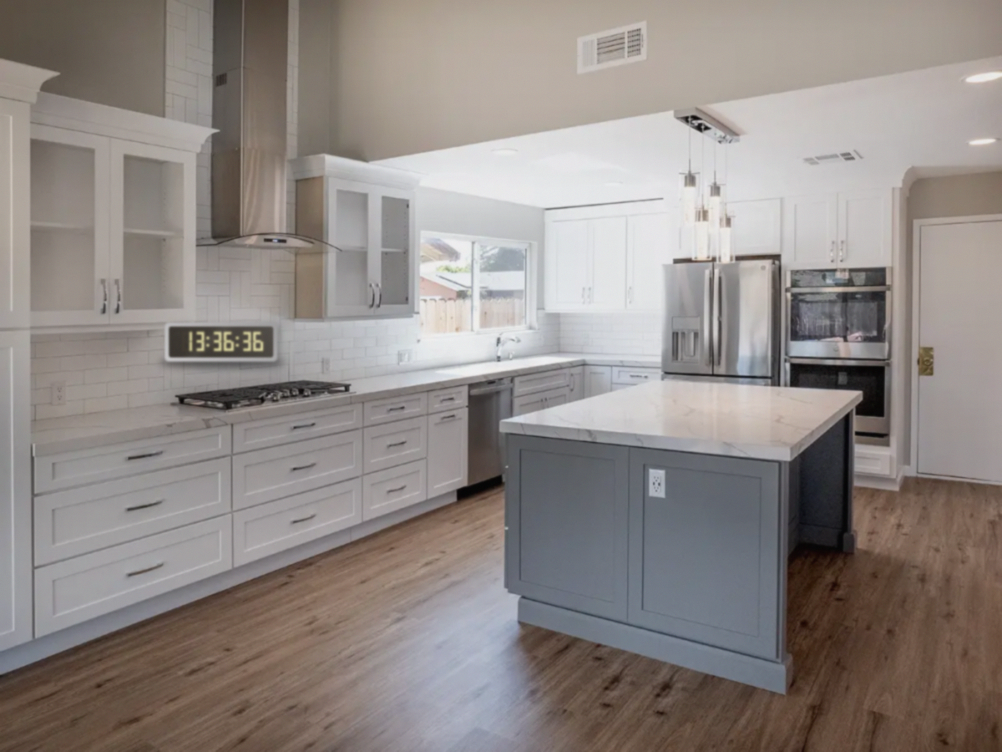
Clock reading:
13.36.36
